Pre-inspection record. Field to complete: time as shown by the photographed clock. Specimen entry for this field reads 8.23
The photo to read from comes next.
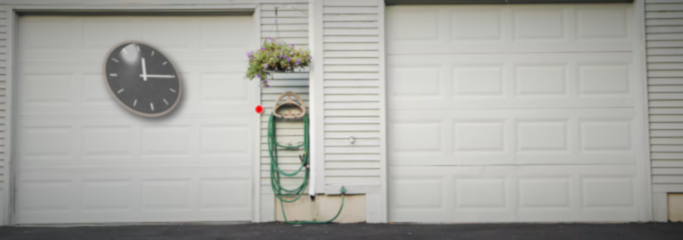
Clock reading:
12.15
